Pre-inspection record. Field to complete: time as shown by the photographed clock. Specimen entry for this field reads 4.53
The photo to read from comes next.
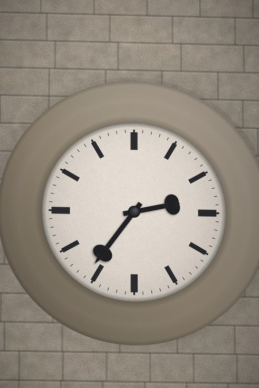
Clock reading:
2.36
